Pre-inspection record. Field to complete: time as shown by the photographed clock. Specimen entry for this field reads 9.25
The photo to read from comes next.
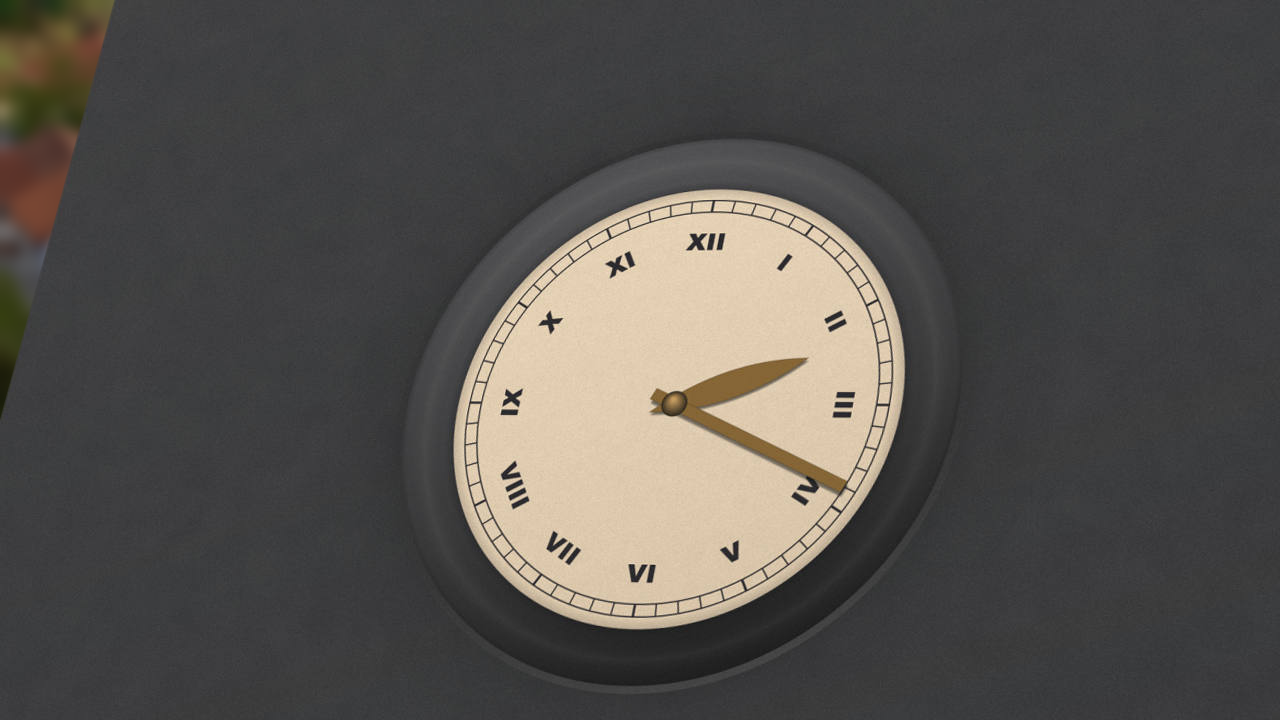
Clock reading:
2.19
